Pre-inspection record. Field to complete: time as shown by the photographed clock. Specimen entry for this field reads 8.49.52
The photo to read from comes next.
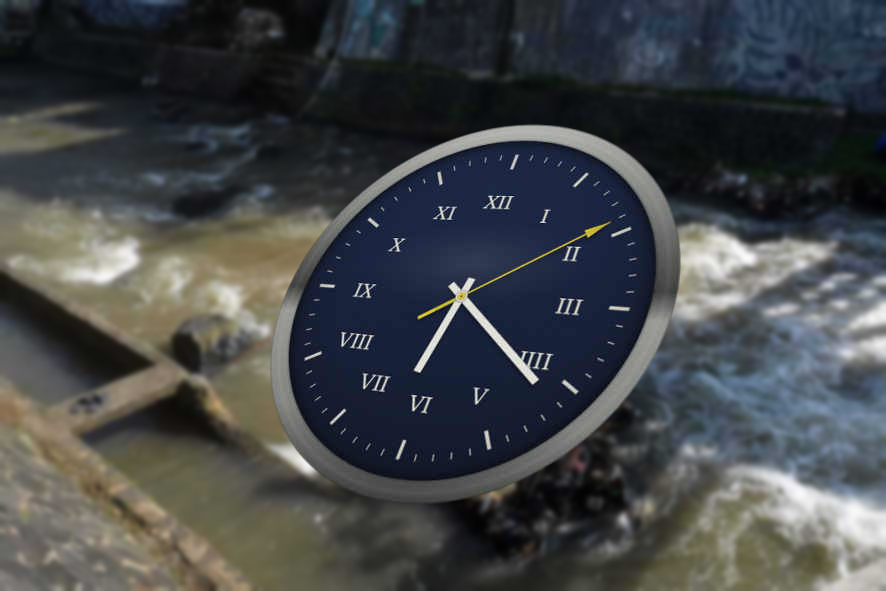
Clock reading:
6.21.09
